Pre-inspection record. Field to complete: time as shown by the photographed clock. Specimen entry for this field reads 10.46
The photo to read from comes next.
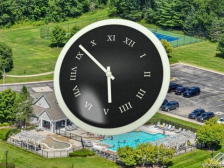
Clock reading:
4.47
